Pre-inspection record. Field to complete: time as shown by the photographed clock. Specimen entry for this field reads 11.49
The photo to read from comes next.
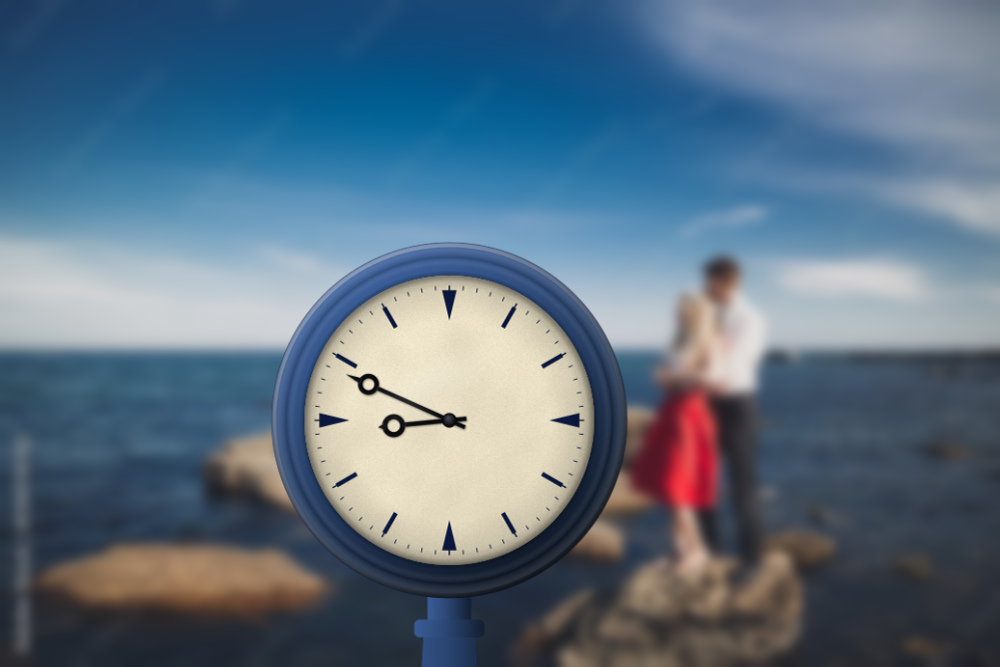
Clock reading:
8.49
